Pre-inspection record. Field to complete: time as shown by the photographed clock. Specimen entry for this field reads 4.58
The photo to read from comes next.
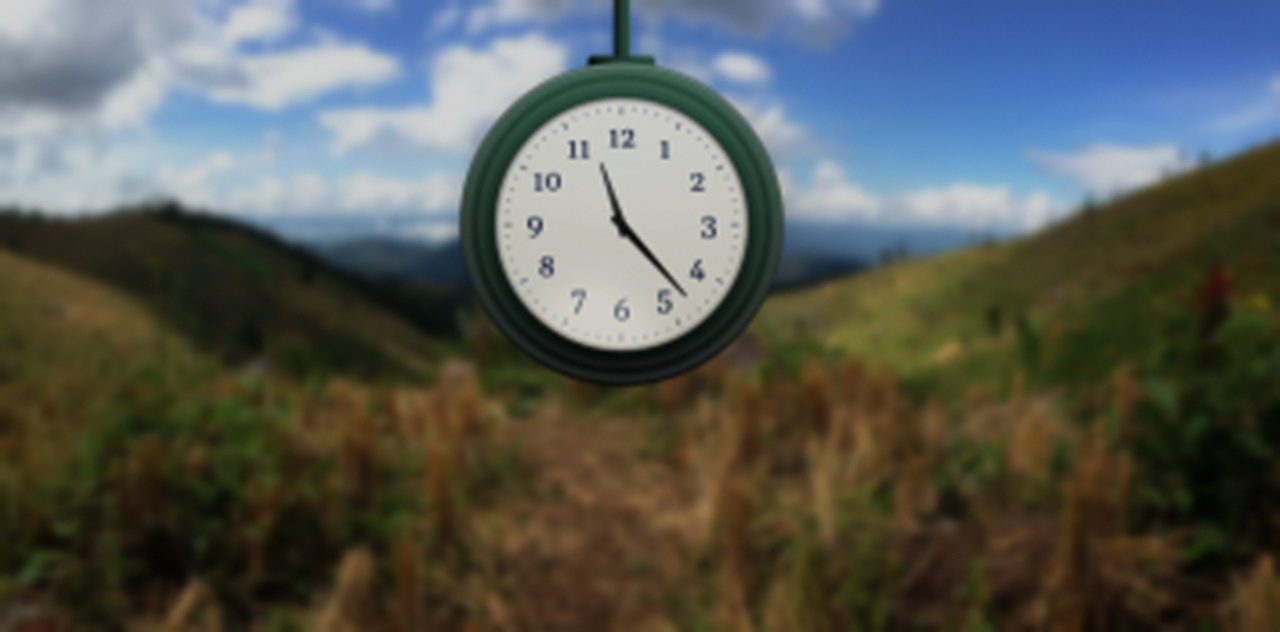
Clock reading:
11.23
